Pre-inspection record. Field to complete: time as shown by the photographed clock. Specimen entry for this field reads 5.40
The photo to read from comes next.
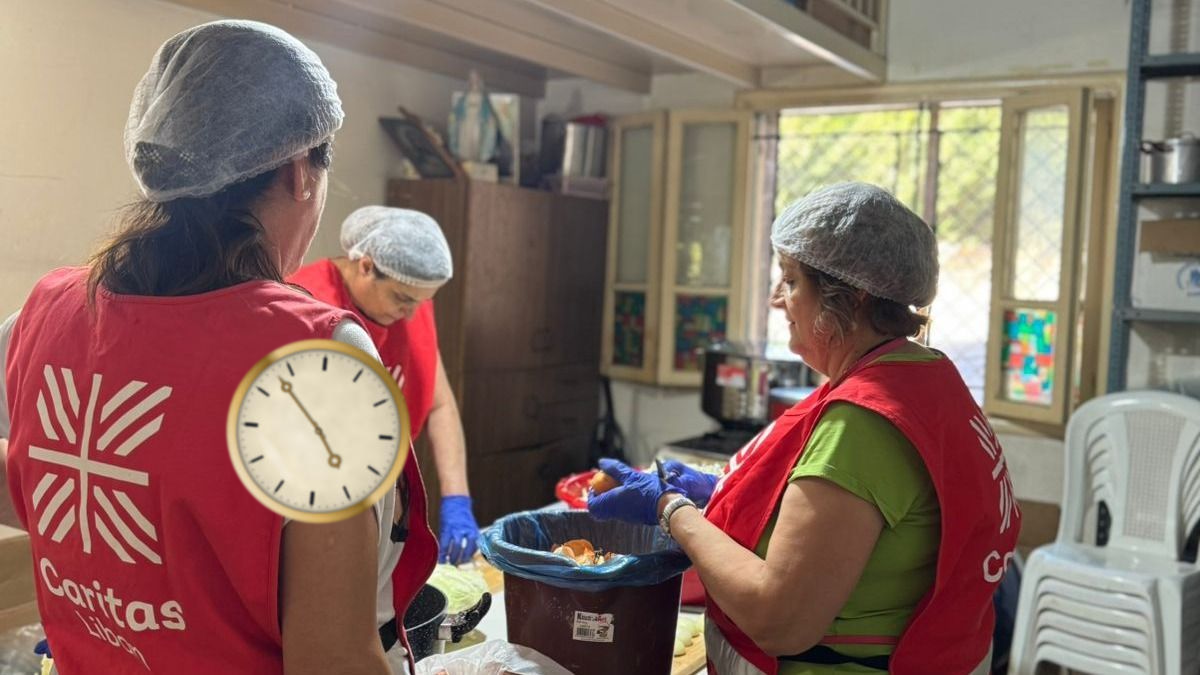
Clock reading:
4.53
